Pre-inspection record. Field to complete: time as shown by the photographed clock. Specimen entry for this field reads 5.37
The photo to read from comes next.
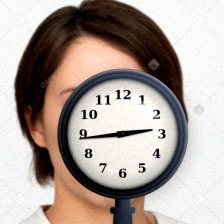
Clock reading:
2.44
